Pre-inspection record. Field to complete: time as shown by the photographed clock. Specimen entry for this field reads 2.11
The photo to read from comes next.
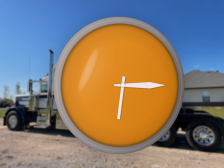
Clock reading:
6.15
